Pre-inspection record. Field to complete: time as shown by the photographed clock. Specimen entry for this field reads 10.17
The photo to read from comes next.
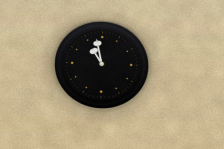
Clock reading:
10.58
